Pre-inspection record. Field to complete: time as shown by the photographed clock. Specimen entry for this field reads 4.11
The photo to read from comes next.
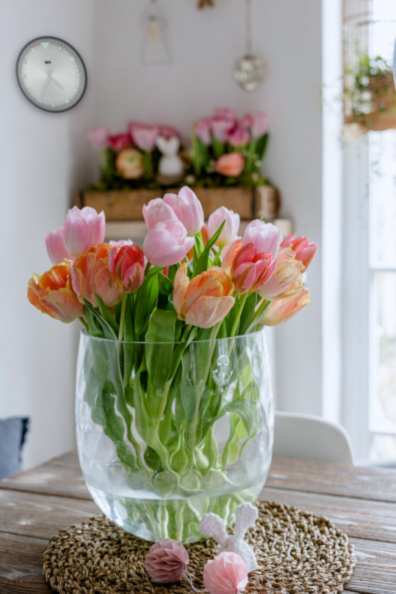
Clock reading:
4.35
